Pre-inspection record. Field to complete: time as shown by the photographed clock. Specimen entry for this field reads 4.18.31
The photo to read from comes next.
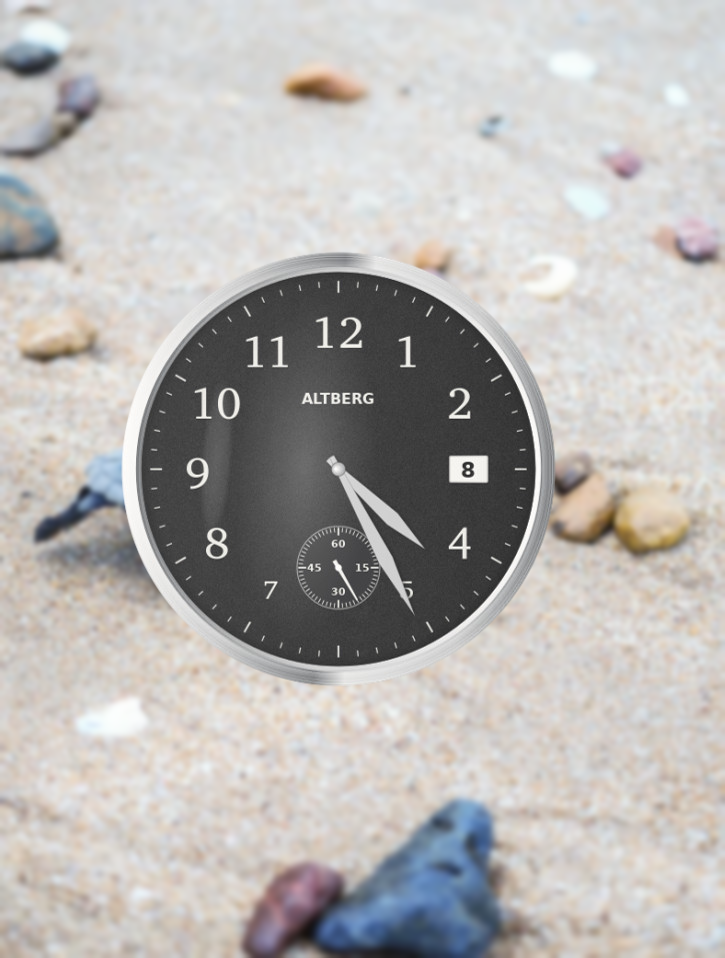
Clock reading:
4.25.25
